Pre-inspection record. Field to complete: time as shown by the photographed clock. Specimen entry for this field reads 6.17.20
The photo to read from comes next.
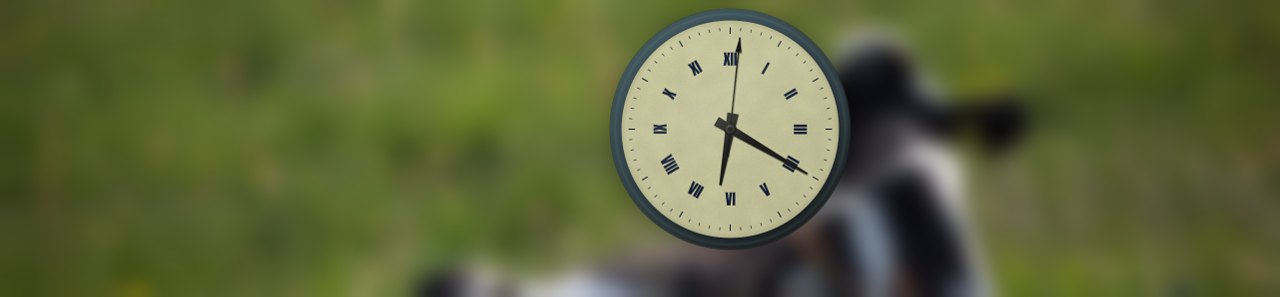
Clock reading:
6.20.01
